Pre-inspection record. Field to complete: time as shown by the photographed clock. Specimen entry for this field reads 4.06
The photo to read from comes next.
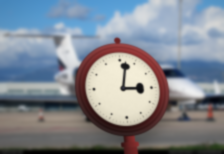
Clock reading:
3.02
